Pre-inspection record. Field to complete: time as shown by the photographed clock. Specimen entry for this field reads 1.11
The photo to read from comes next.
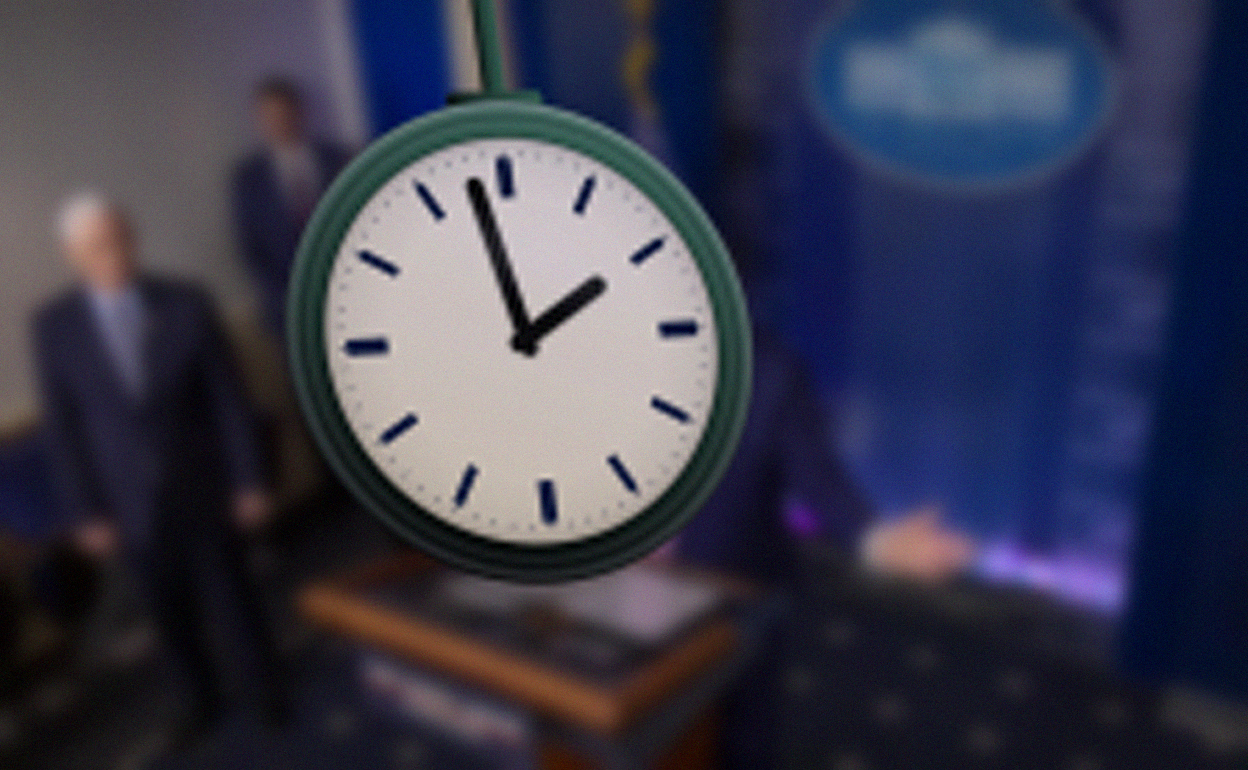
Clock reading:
1.58
